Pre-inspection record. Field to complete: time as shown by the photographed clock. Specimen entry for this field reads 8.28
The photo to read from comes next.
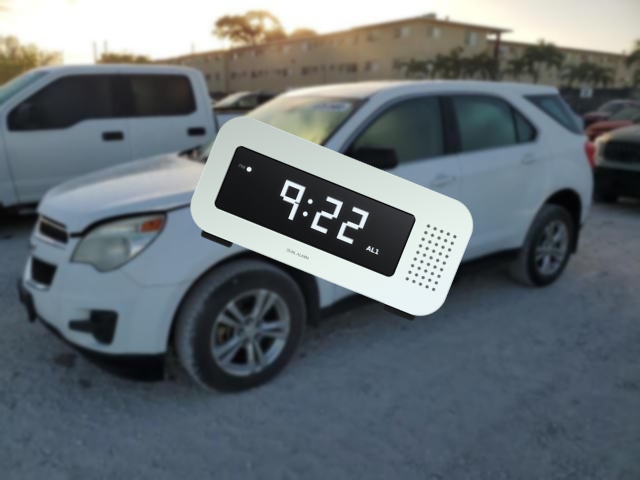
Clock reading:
9.22
